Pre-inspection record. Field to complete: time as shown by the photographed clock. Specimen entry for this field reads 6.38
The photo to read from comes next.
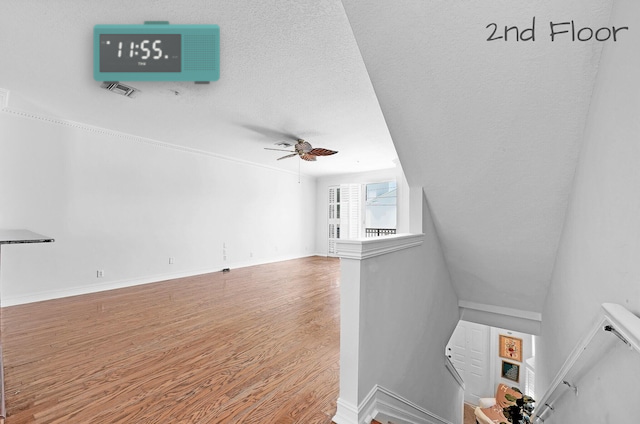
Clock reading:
11.55
